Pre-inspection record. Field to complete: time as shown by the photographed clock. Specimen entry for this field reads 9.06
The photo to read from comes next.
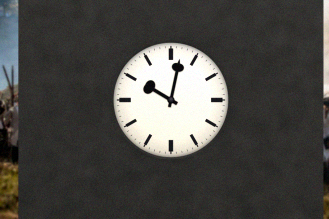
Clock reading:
10.02
